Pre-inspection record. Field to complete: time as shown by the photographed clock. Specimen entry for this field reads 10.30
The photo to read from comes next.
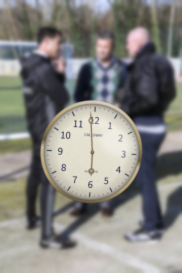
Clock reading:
5.59
